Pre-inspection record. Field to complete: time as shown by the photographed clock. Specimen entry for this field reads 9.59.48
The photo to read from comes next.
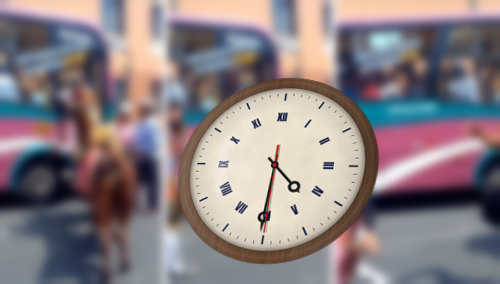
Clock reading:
4.30.30
